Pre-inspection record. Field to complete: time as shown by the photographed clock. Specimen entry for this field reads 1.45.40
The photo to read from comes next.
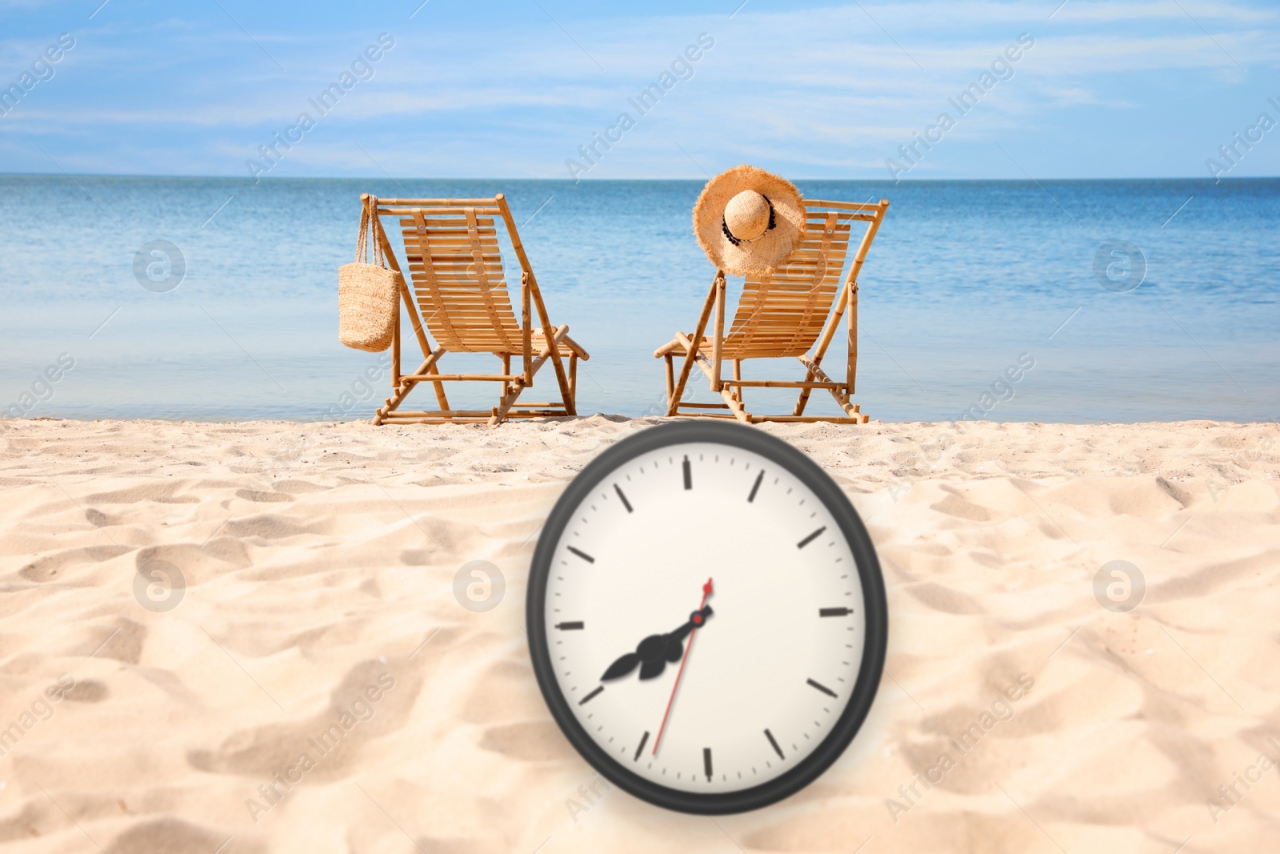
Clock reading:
7.40.34
